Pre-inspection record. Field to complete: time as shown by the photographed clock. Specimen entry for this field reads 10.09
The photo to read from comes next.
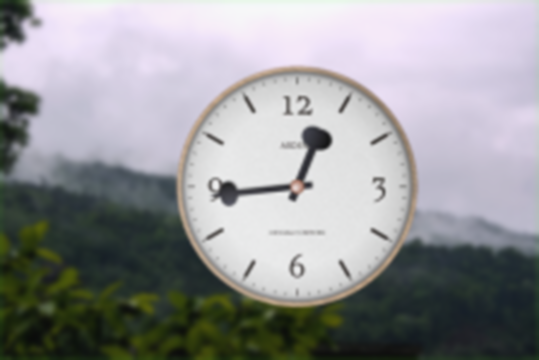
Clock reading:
12.44
